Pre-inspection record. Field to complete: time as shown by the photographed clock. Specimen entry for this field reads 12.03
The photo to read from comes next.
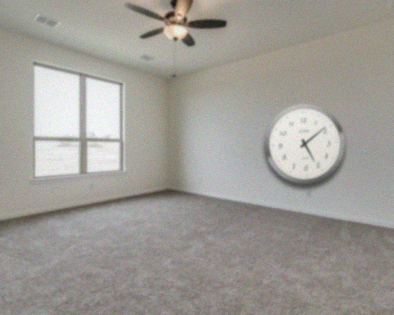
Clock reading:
5.09
